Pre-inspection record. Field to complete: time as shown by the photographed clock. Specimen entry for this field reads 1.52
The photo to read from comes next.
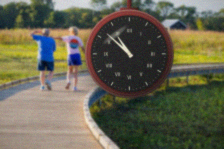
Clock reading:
10.52
